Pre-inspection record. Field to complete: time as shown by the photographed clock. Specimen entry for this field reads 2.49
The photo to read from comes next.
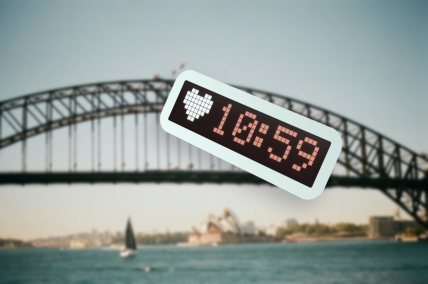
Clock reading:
10.59
